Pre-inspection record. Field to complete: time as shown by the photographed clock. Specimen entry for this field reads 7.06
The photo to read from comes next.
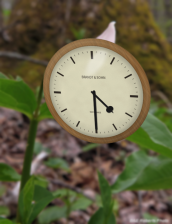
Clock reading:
4.30
